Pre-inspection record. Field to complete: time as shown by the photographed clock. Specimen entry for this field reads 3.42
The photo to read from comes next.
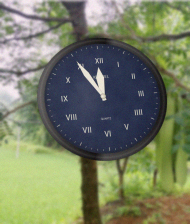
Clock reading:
11.55
